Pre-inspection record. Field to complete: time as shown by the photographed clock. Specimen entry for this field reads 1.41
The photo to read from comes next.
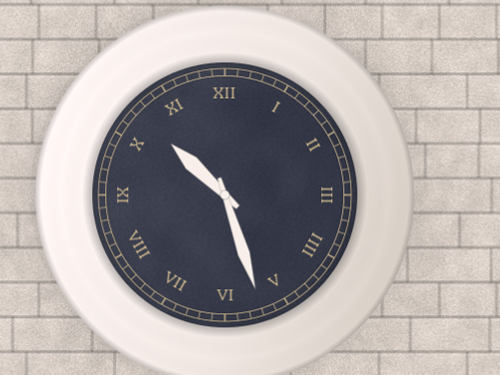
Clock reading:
10.27
